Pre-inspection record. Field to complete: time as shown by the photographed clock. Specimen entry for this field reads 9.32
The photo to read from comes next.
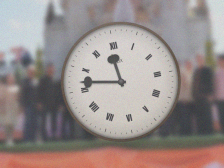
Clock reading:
11.47
